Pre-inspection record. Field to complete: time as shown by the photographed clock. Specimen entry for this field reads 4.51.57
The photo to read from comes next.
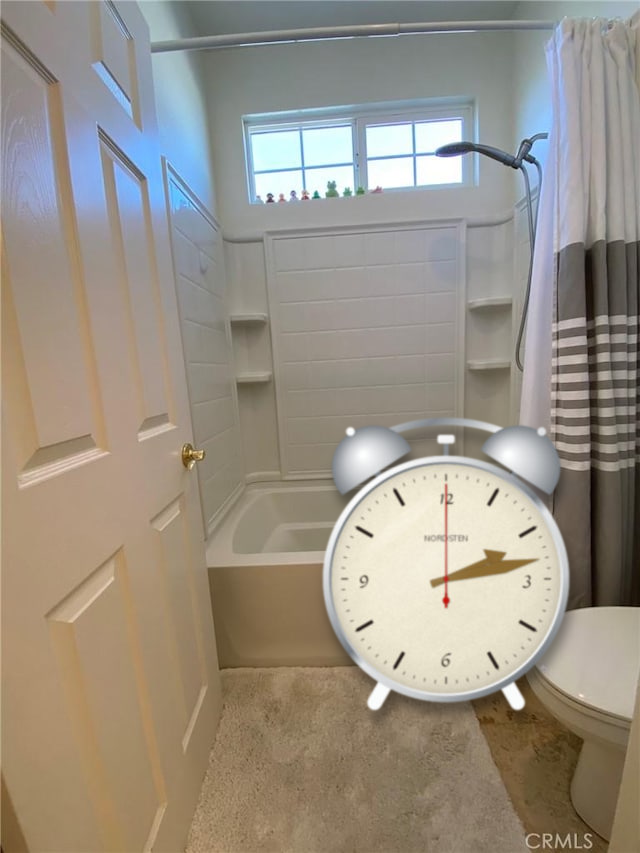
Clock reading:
2.13.00
